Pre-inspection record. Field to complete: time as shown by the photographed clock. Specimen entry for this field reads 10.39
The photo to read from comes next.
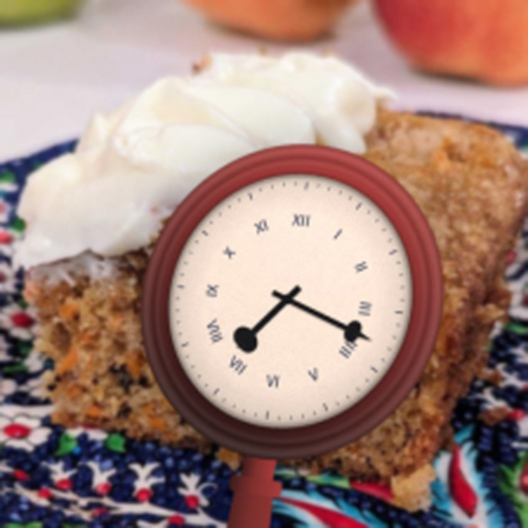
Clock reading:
7.18
